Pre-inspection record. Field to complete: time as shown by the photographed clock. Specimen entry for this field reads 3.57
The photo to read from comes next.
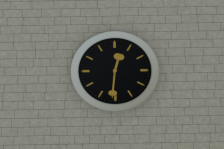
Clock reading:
12.31
